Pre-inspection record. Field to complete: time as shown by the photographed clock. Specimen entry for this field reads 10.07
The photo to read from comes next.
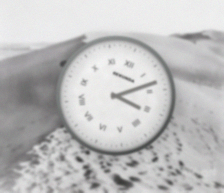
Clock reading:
3.08
